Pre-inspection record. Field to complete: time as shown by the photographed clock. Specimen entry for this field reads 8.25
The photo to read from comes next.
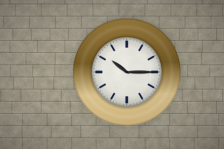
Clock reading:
10.15
